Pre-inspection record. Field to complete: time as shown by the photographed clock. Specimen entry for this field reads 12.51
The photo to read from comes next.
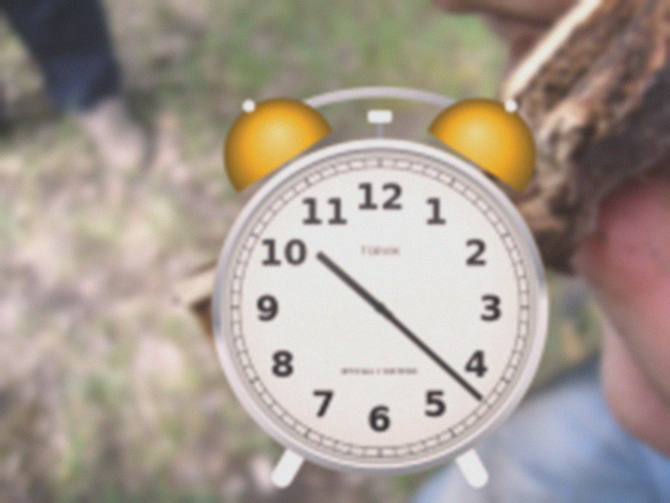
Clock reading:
10.22
